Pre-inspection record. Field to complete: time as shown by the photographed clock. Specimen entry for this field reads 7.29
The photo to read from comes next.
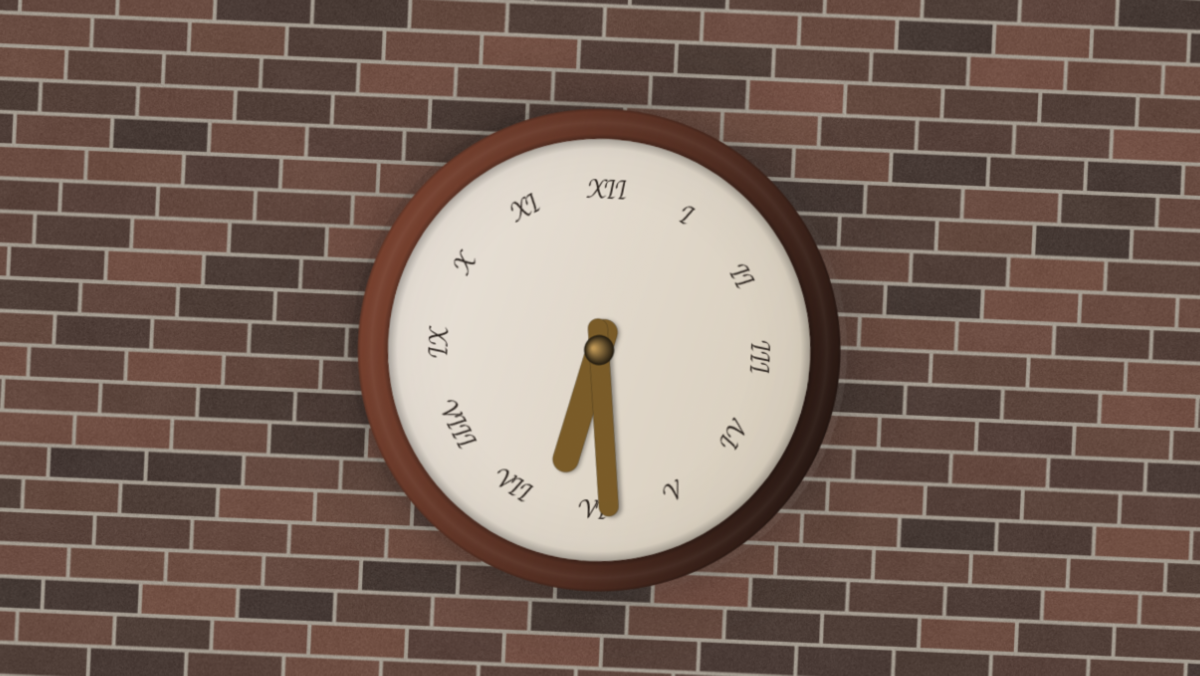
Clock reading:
6.29
